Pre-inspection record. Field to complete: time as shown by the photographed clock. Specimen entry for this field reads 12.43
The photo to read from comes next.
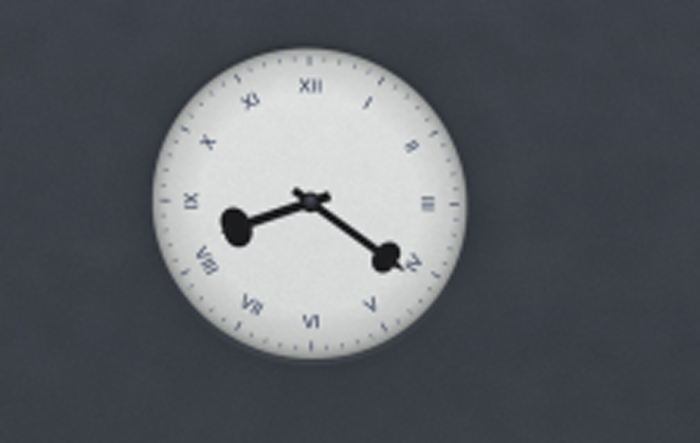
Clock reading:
8.21
